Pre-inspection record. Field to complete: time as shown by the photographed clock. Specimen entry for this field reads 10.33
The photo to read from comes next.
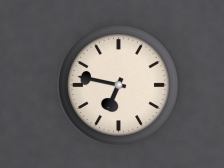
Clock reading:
6.47
